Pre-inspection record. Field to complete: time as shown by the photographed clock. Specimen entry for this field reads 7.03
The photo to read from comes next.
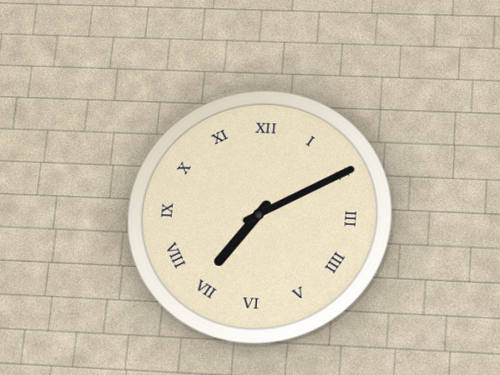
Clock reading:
7.10
